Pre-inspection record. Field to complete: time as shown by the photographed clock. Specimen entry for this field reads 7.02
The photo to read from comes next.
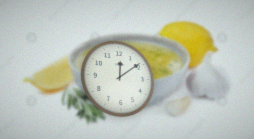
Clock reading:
12.09
